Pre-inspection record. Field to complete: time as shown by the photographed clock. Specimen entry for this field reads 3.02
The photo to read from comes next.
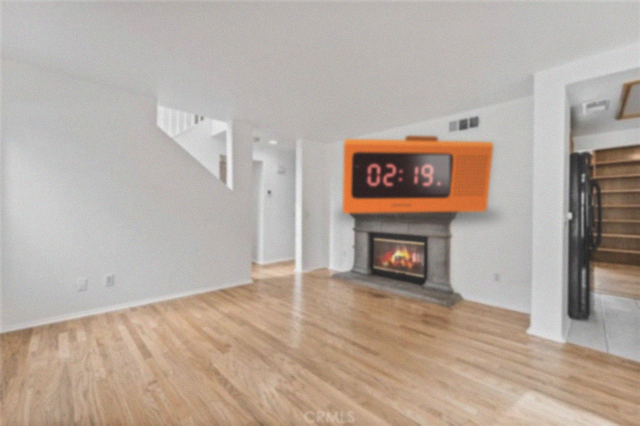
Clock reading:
2.19
